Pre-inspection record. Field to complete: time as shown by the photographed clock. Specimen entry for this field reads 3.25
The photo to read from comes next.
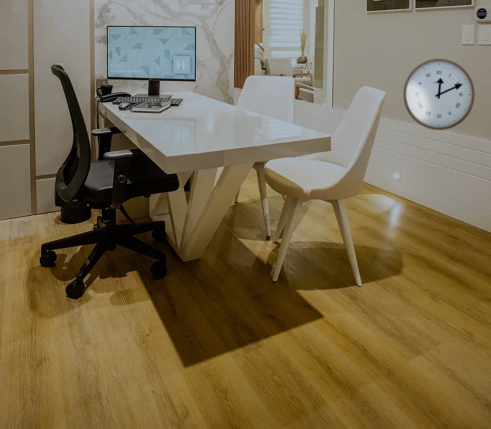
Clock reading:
12.11
